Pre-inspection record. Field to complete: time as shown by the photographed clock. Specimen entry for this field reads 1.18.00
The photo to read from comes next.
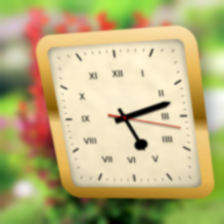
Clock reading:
5.12.17
